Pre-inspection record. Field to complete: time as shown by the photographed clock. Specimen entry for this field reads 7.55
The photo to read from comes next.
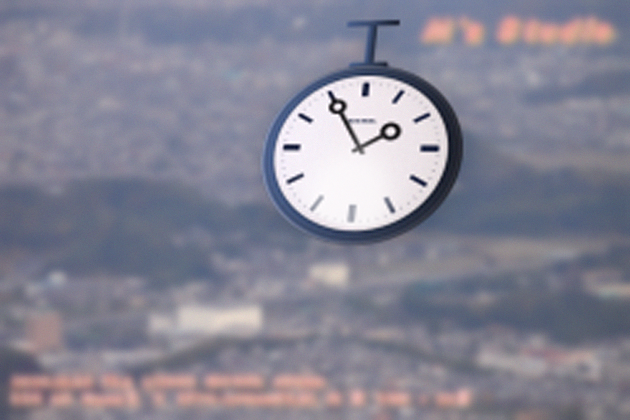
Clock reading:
1.55
